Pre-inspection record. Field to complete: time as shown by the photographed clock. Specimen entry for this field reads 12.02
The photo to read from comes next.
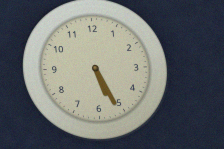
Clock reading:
5.26
